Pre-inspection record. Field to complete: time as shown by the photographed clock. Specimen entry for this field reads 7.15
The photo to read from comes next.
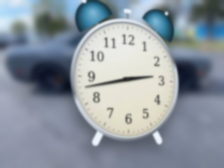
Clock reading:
2.43
